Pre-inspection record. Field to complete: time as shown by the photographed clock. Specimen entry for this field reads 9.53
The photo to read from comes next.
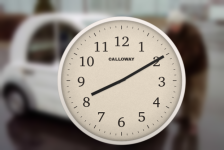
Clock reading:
8.10
